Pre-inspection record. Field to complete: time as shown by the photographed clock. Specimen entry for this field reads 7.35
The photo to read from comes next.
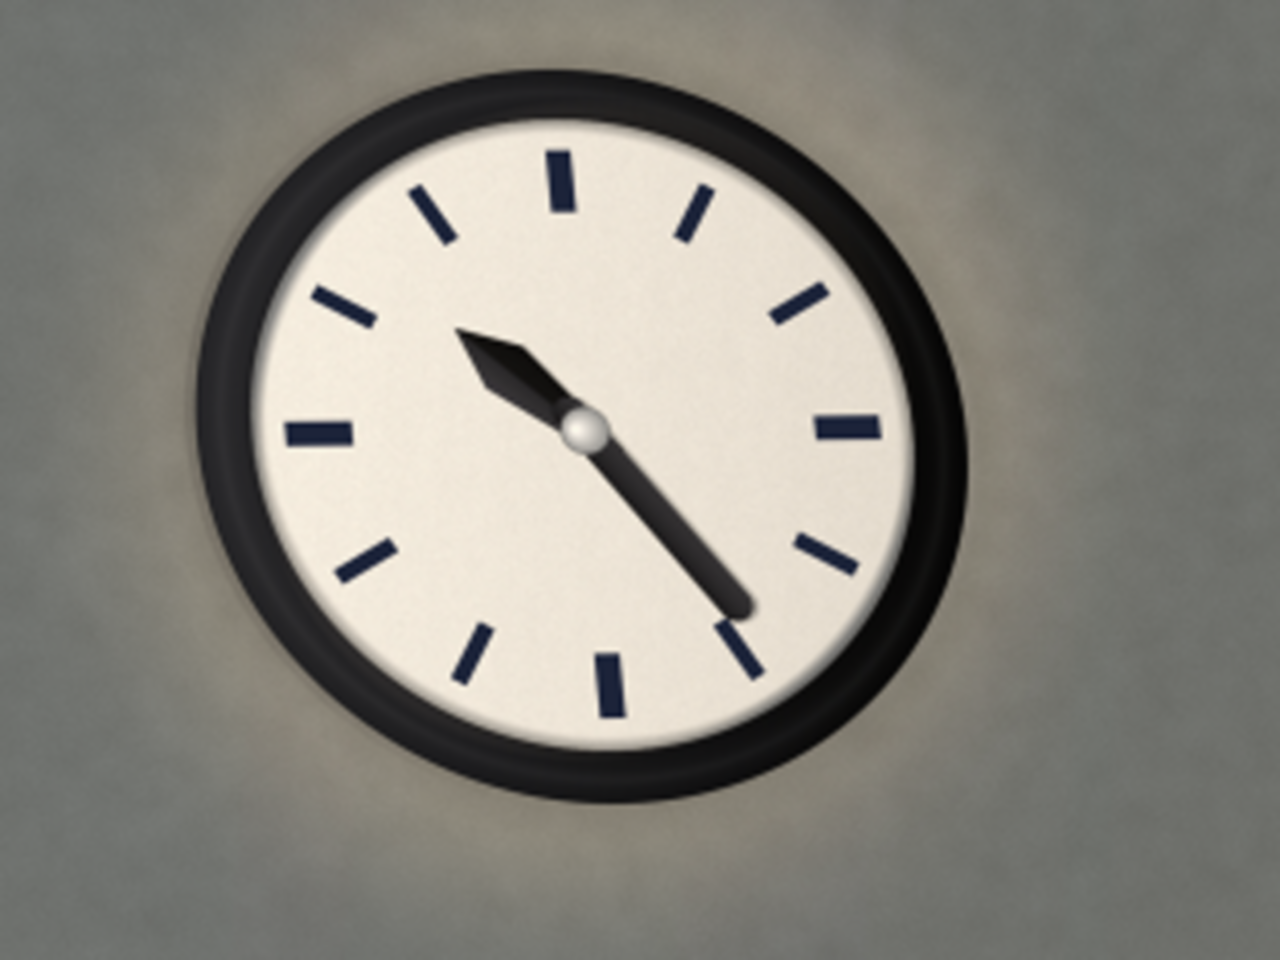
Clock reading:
10.24
